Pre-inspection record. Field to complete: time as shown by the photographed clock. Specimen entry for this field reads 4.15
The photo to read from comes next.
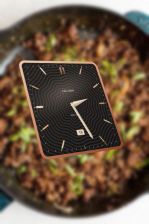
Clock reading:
2.27
